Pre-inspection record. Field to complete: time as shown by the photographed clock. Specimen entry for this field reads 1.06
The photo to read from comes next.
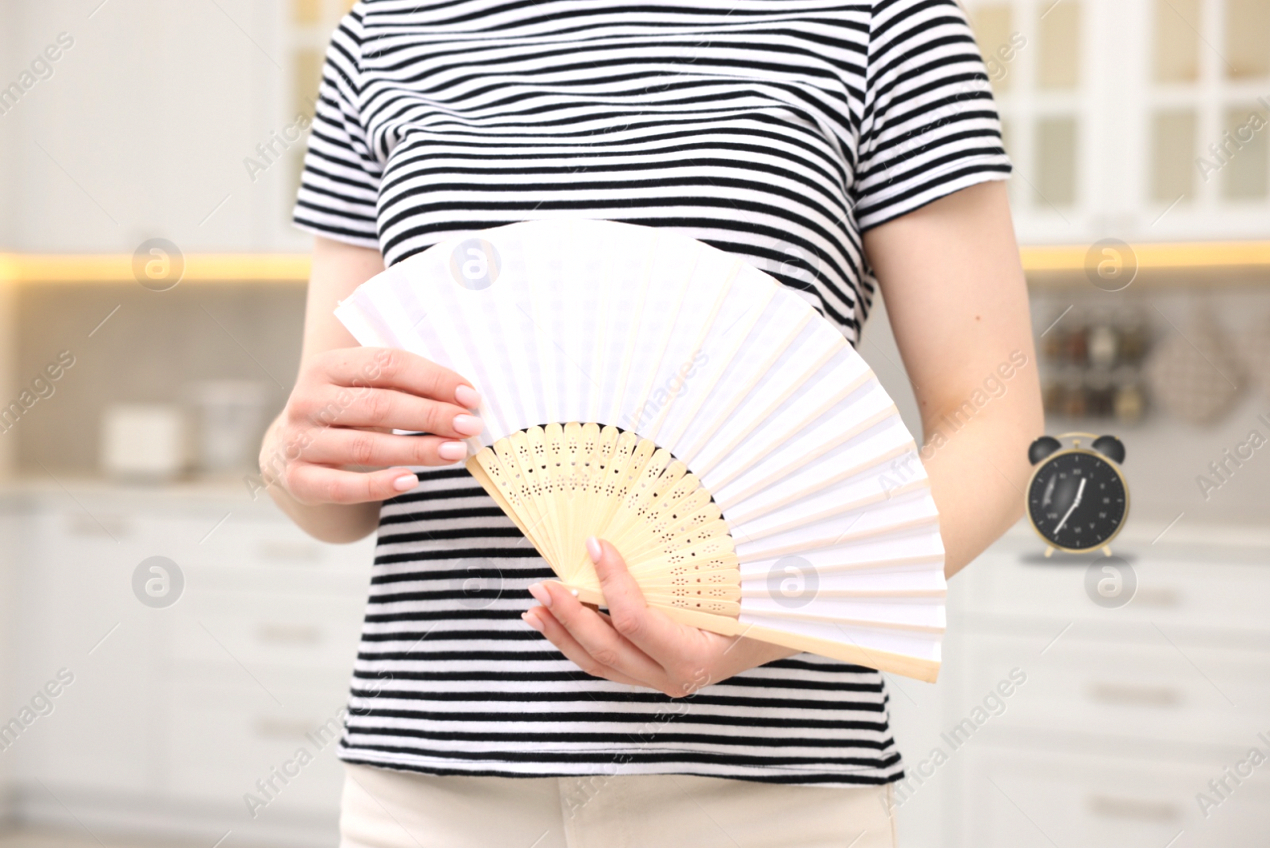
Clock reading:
12.36
